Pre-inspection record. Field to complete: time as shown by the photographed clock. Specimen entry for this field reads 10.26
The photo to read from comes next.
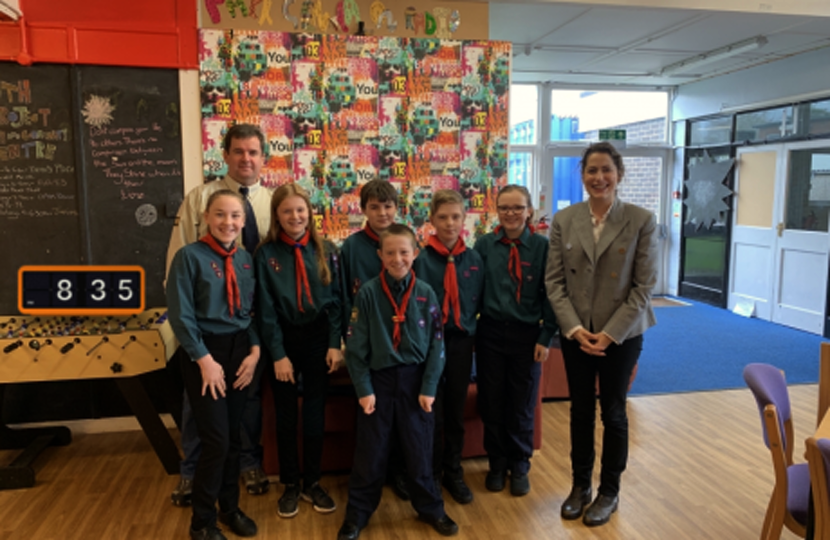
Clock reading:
8.35
